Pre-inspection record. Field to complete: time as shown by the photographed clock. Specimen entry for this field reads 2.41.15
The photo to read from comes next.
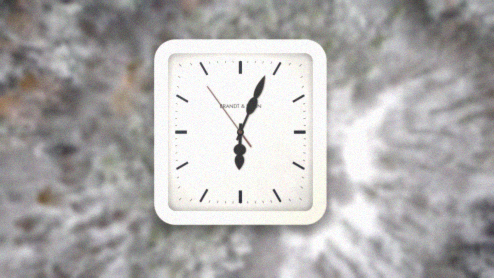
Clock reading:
6.03.54
